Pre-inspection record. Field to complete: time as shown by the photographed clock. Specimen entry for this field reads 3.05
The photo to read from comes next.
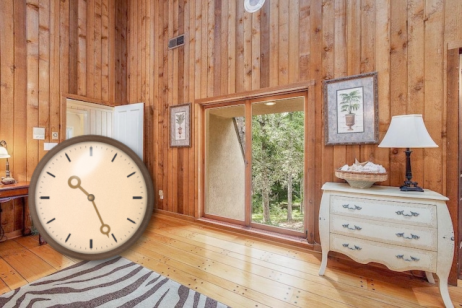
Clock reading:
10.26
